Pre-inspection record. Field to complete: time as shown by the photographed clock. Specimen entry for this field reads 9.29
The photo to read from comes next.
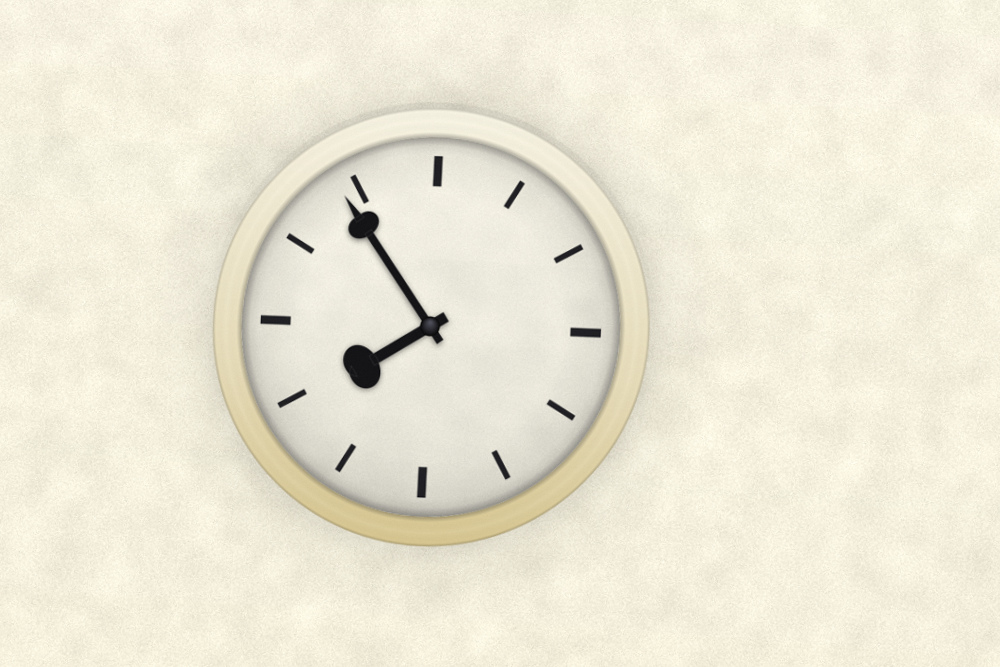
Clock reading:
7.54
